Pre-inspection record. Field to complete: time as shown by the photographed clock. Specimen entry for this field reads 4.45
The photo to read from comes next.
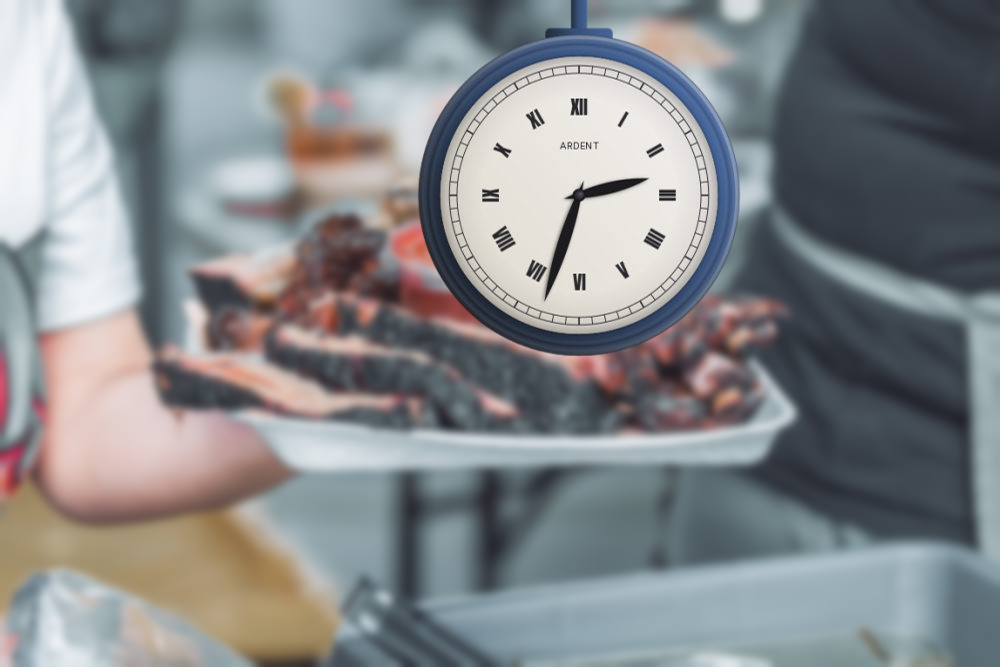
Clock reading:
2.33
